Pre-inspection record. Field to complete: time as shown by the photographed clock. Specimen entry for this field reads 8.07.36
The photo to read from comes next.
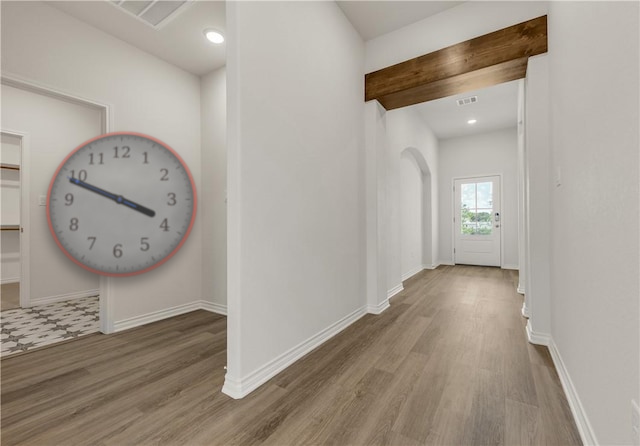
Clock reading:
3.48.49
